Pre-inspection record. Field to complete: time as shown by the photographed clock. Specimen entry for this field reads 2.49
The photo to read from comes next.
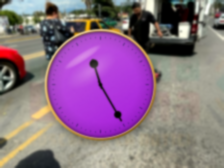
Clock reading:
11.25
